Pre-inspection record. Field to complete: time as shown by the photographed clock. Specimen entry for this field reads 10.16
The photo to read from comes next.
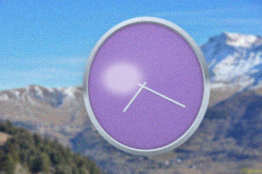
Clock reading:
7.19
